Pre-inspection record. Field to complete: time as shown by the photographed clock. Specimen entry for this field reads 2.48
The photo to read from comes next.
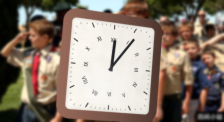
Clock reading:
12.06
